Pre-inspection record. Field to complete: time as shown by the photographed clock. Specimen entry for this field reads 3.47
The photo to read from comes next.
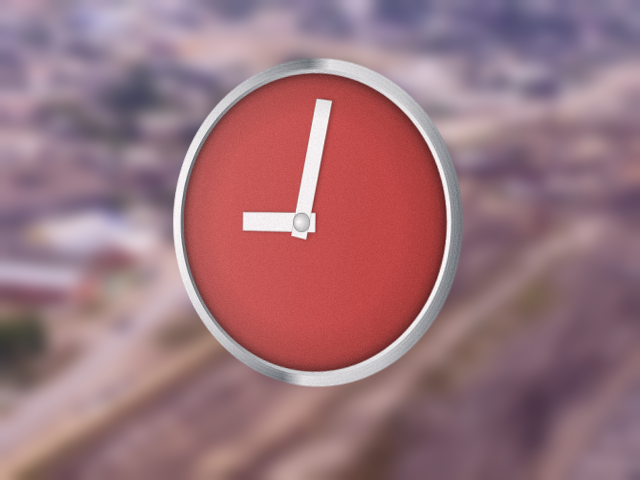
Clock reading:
9.02
